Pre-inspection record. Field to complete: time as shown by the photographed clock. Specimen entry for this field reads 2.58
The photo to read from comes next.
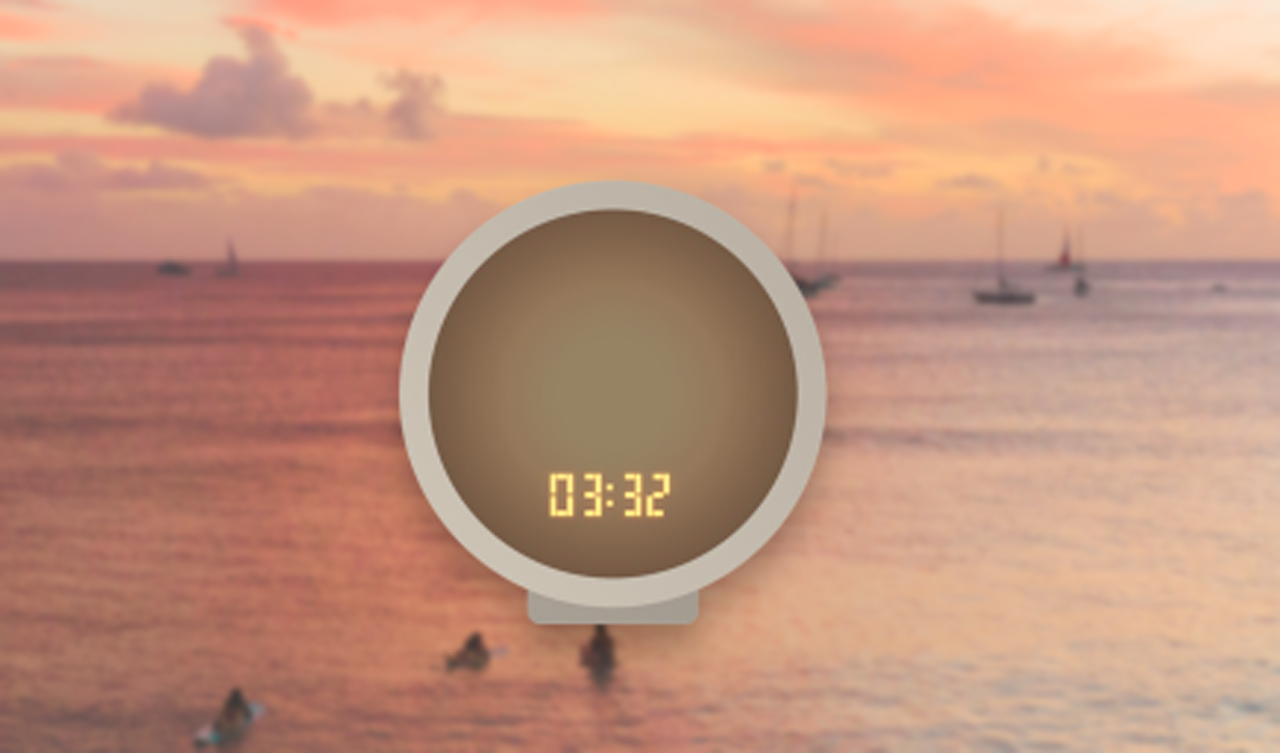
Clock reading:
3.32
